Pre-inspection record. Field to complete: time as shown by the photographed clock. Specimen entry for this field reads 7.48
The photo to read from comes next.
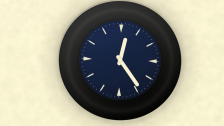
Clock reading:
12.24
